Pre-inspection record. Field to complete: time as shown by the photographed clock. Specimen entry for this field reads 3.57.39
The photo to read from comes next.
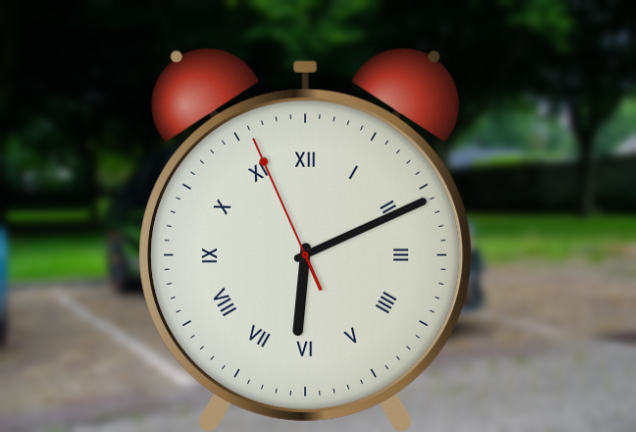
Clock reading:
6.10.56
